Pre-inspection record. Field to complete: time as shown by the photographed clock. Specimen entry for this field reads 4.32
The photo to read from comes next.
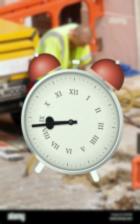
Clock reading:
8.43
